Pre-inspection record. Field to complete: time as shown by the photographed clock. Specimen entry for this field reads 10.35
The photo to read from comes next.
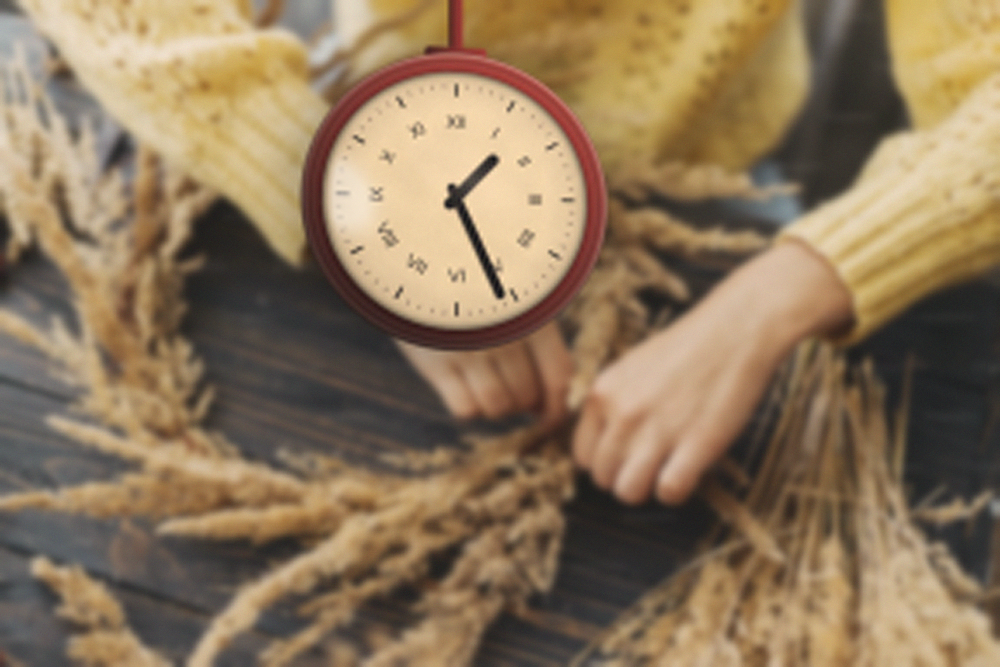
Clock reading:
1.26
